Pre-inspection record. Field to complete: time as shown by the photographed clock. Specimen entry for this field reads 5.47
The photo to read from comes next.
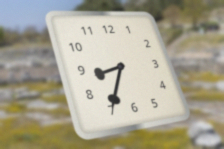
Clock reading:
8.35
